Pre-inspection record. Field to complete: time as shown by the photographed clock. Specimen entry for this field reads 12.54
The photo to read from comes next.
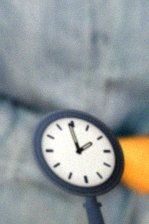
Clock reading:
1.59
